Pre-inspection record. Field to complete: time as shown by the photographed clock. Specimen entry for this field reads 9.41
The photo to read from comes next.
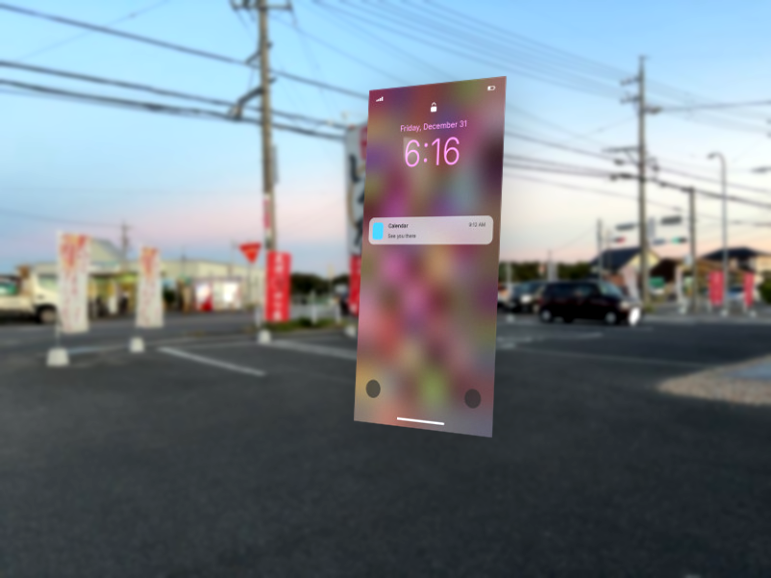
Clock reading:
6.16
